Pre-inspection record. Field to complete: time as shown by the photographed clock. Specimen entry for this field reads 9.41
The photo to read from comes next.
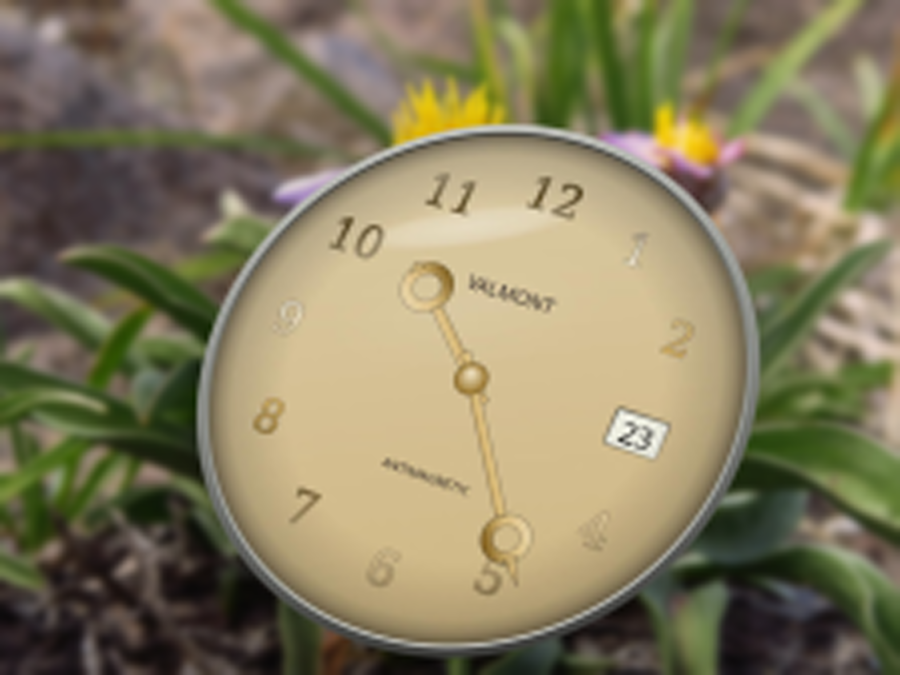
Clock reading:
10.24
